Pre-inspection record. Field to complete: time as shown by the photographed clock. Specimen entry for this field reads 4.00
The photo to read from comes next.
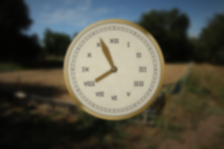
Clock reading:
7.56
